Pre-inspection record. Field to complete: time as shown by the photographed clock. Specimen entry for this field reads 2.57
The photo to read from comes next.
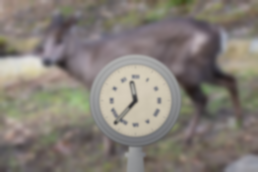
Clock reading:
11.37
